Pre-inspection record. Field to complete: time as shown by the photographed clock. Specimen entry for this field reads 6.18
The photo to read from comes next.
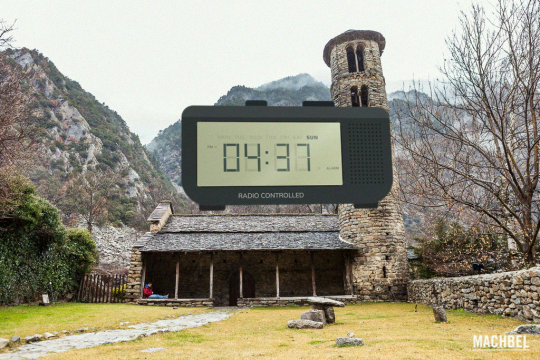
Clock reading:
4.37
